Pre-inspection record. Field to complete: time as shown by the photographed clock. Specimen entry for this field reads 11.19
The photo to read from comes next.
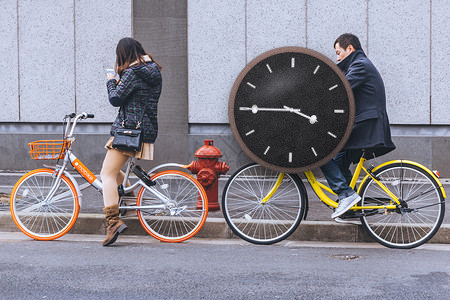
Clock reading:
3.45
